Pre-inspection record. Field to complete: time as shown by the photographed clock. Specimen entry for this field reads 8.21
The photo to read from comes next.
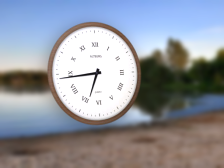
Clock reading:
6.44
